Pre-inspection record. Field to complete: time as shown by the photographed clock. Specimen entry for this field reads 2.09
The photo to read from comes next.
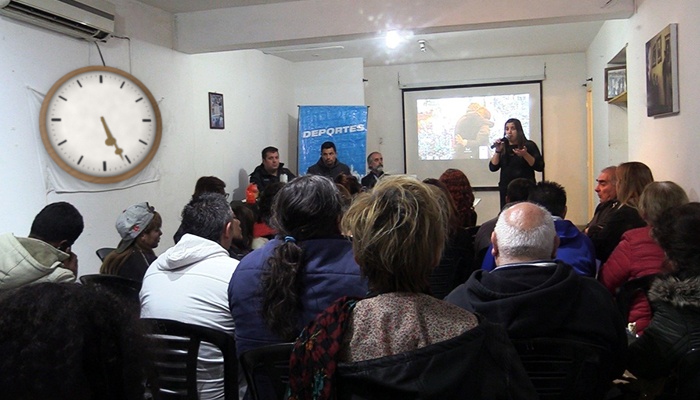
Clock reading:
5.26
